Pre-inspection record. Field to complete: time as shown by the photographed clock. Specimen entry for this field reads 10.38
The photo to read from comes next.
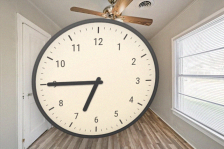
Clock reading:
6.45
